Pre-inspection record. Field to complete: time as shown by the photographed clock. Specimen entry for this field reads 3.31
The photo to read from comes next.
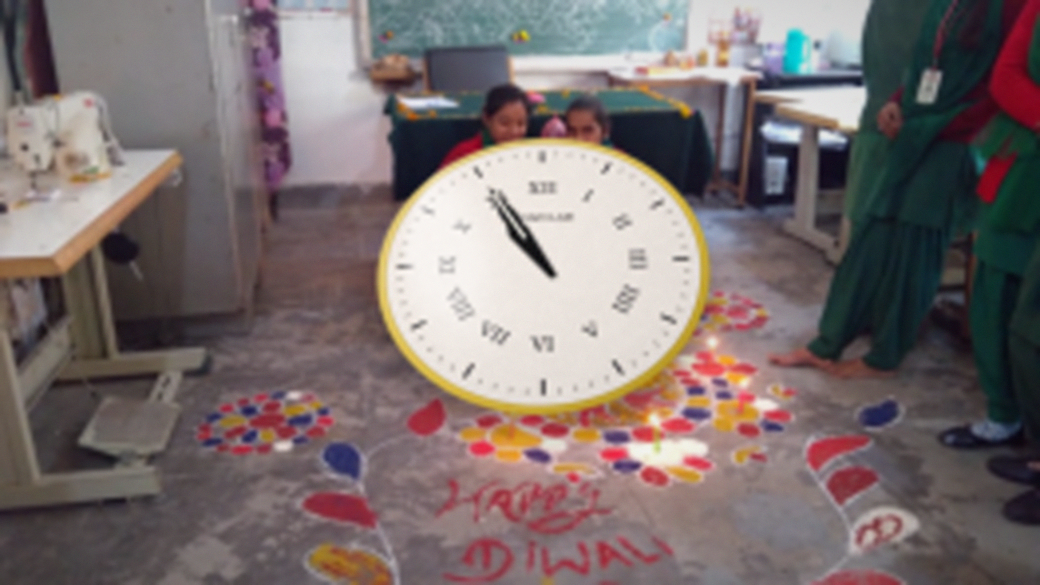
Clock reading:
10.55
